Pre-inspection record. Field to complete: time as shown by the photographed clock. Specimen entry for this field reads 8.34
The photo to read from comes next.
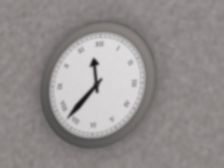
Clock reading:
11.37
